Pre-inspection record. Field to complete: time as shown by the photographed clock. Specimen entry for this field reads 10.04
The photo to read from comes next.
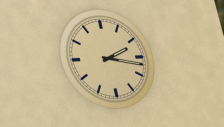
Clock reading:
2.17
